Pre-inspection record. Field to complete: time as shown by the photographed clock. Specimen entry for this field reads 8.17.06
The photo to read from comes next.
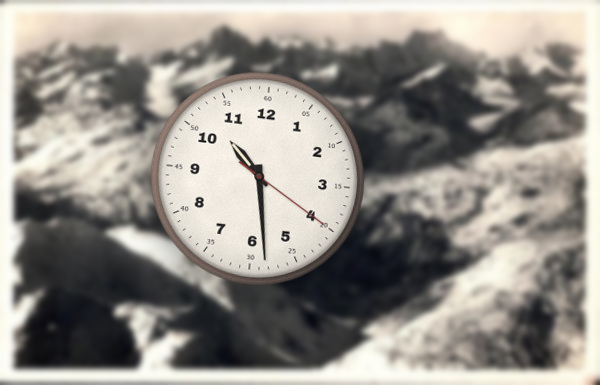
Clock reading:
10.28.20
